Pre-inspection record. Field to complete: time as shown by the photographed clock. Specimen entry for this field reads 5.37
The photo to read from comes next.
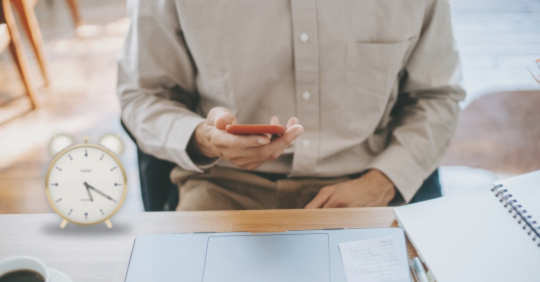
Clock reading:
5.20
